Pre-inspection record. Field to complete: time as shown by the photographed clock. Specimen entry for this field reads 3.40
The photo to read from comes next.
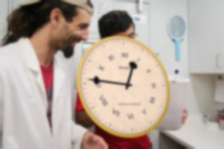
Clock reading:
12.46
